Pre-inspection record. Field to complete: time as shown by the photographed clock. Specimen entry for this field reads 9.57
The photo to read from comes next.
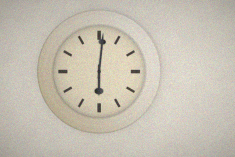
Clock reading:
6.01
